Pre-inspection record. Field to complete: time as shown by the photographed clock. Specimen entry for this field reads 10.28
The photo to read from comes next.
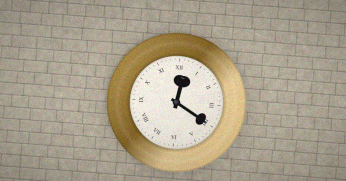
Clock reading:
12.20
